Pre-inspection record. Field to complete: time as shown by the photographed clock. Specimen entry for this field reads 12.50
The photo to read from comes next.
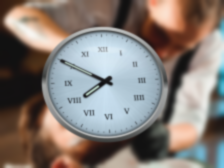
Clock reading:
7.50
